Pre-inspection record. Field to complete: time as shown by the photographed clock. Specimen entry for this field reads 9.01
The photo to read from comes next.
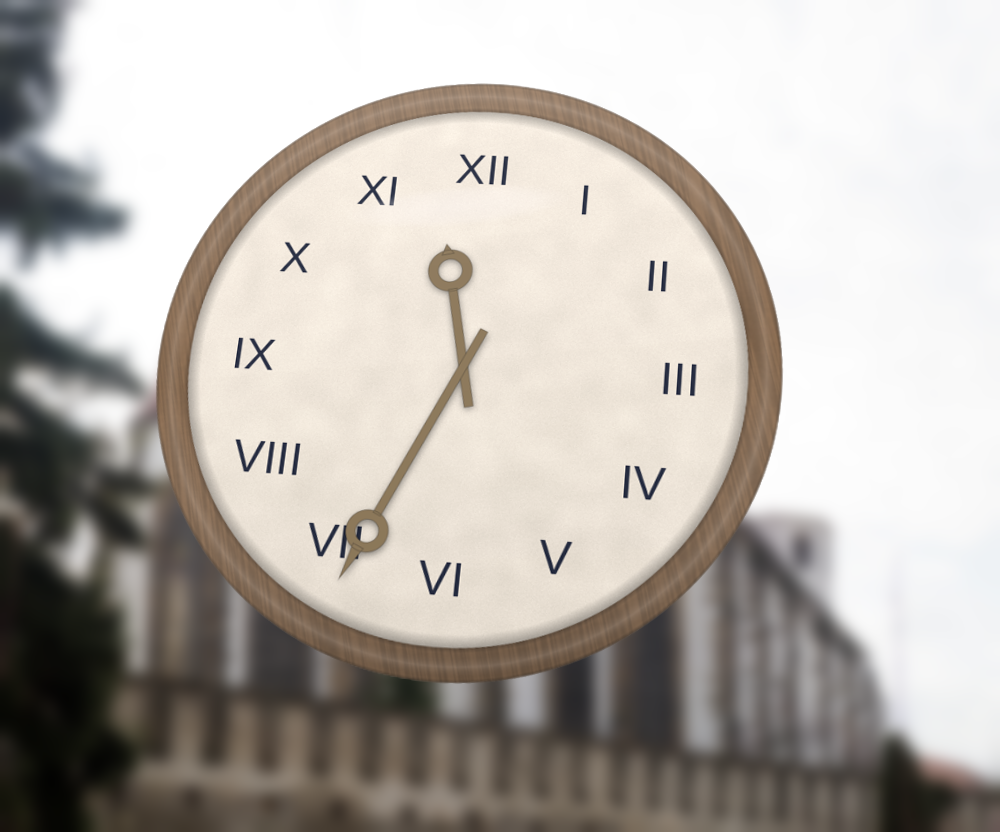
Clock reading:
11.34
